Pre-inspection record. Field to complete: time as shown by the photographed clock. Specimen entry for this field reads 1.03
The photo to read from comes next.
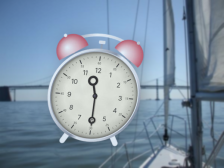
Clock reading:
11.30
